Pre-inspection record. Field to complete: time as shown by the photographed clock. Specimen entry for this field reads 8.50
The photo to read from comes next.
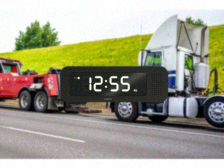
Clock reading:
12.55
